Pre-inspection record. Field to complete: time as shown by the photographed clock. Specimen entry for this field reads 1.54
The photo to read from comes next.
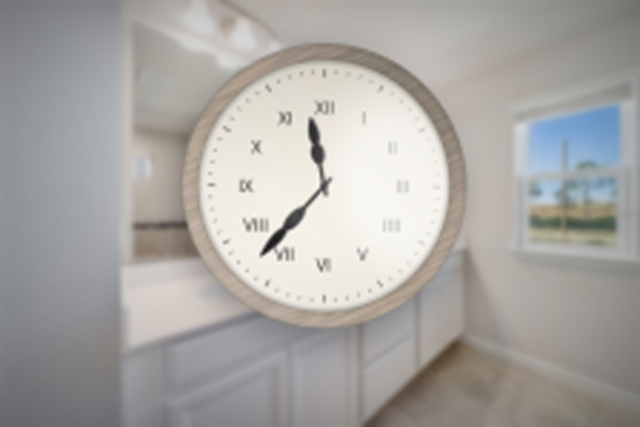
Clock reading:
11.37
